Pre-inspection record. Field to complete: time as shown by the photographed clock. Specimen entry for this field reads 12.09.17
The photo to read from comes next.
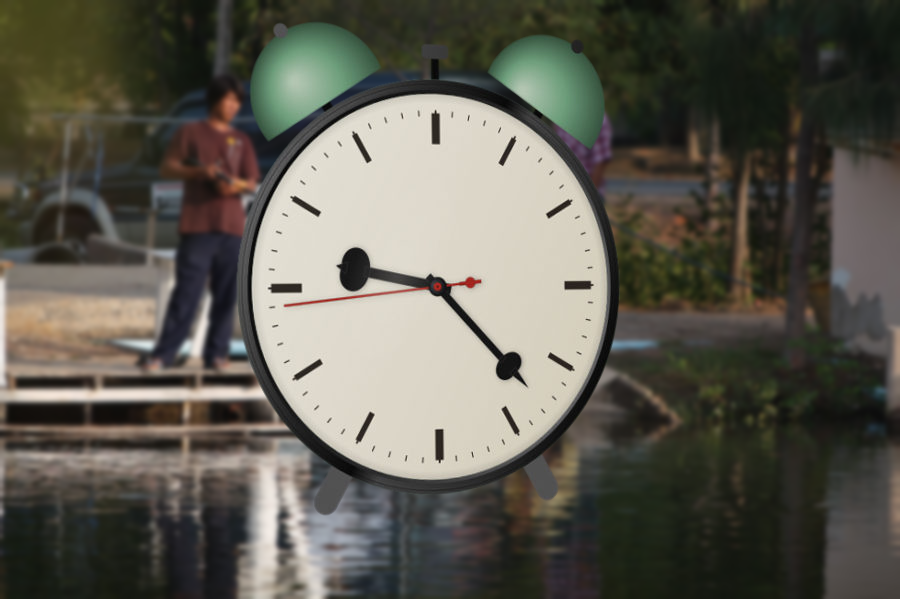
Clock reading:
9.22.44
